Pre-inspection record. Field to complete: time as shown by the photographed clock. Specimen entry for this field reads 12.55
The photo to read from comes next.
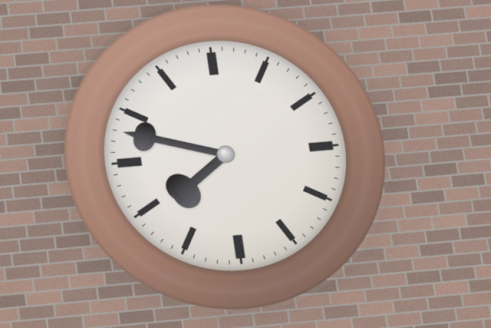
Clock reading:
7.48
